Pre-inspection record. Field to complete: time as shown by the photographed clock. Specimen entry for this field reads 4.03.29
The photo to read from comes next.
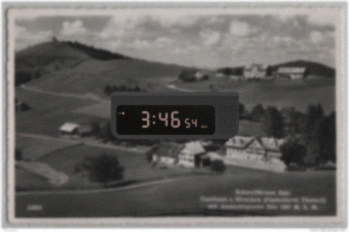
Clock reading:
3.46.54
